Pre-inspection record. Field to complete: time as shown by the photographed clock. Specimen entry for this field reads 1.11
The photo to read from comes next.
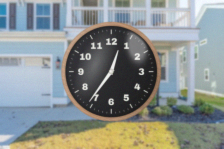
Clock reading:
12.36
